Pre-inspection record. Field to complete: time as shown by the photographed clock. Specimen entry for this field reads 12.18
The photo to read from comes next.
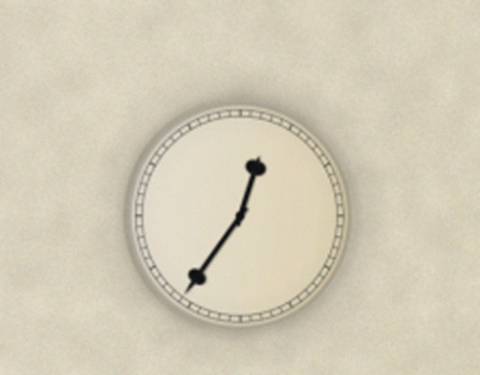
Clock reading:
12.36
